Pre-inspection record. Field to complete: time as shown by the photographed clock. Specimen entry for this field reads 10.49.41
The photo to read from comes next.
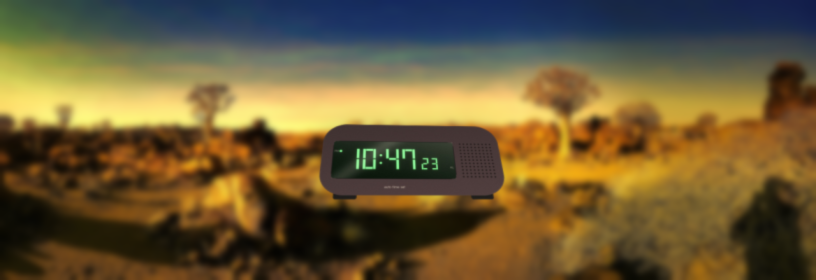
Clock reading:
10.47.23
